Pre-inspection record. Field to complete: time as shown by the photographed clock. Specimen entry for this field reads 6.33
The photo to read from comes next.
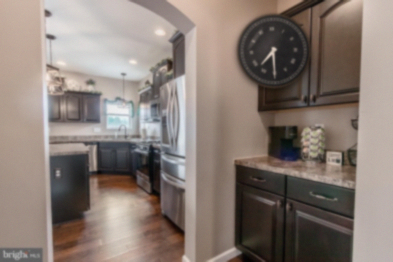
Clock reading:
7.30
